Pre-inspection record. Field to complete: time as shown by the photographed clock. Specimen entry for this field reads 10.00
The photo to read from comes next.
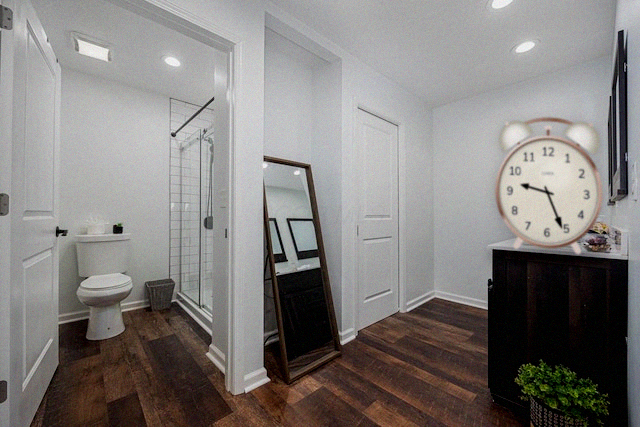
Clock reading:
9.26
